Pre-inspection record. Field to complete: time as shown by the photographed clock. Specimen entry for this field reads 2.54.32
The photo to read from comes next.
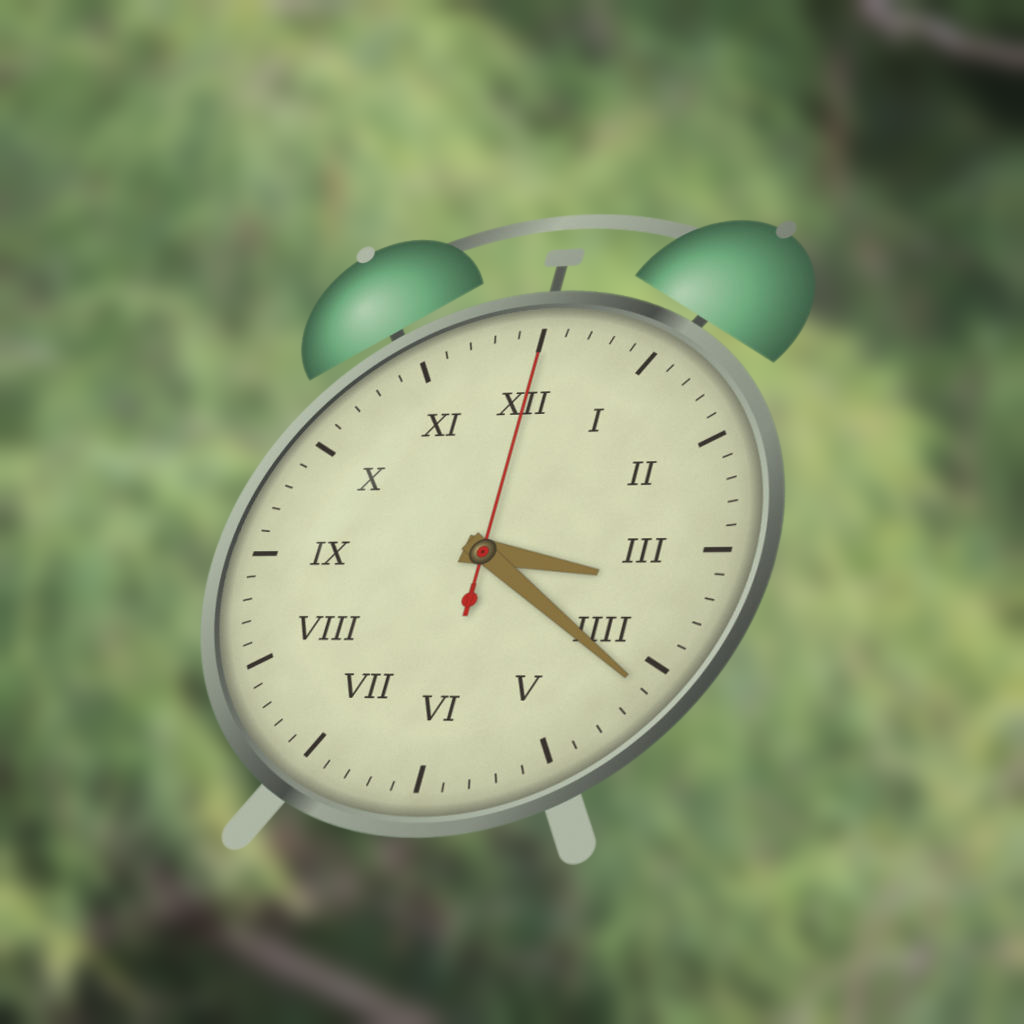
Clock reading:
3.21.00
